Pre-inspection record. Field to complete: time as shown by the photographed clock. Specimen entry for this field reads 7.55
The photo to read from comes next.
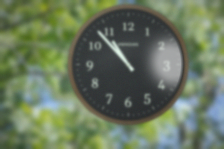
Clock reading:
10.53
